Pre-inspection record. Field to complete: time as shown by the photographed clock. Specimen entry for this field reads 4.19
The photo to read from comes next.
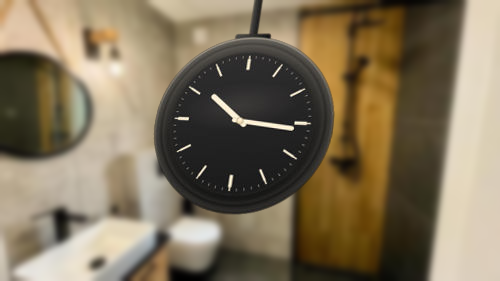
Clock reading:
10.16
